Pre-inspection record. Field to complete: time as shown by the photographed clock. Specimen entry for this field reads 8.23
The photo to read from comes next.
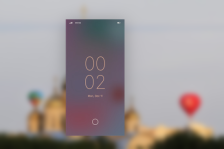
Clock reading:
0.02
